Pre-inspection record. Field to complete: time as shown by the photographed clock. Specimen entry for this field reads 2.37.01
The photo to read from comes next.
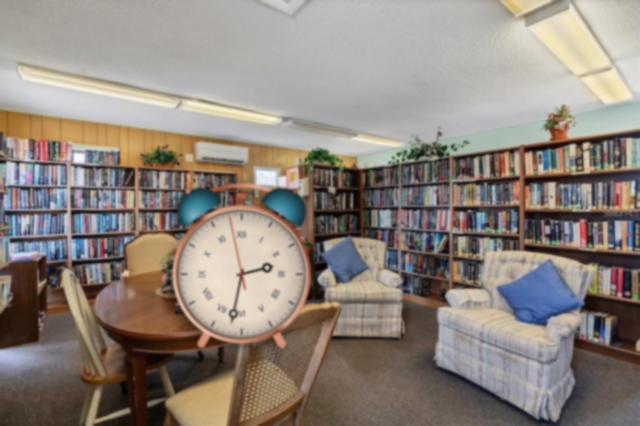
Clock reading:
2.31.58
